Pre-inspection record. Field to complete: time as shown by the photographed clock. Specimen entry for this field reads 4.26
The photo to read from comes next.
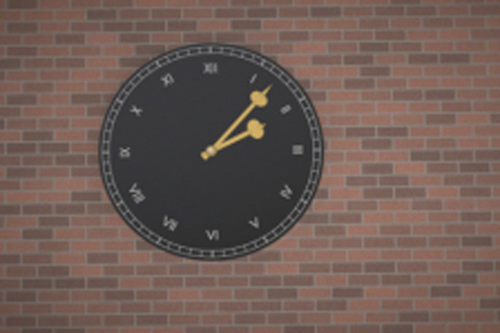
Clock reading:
2.07
